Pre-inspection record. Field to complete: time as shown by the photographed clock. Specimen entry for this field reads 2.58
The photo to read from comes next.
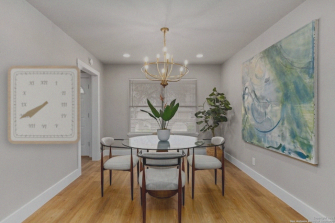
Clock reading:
7.40
